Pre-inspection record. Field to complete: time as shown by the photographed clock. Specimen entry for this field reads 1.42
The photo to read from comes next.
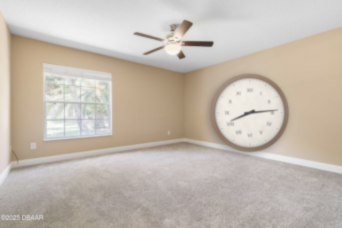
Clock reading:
8.14
